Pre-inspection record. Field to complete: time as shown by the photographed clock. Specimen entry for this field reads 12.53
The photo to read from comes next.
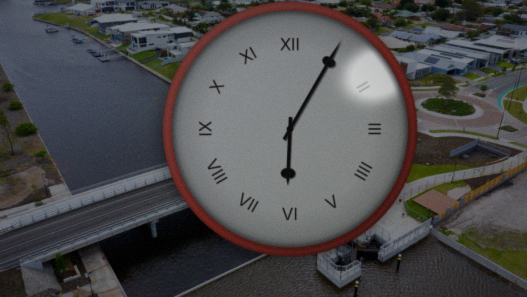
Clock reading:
6.05
